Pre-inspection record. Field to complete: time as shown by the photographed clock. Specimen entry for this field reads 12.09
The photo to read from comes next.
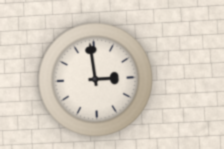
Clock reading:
2.59
